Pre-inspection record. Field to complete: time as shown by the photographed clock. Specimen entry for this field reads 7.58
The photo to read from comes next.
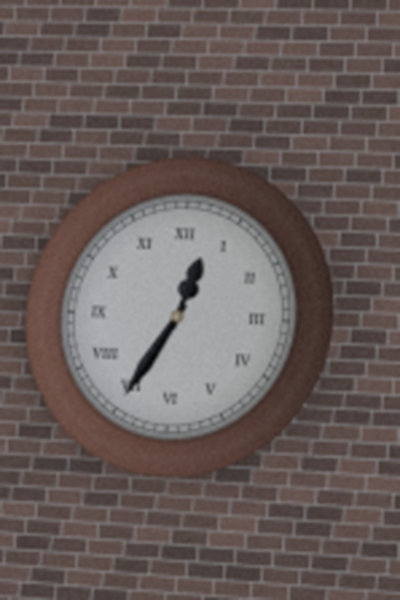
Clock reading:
12.35
